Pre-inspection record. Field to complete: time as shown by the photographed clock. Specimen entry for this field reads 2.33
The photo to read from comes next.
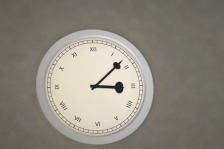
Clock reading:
3.08
